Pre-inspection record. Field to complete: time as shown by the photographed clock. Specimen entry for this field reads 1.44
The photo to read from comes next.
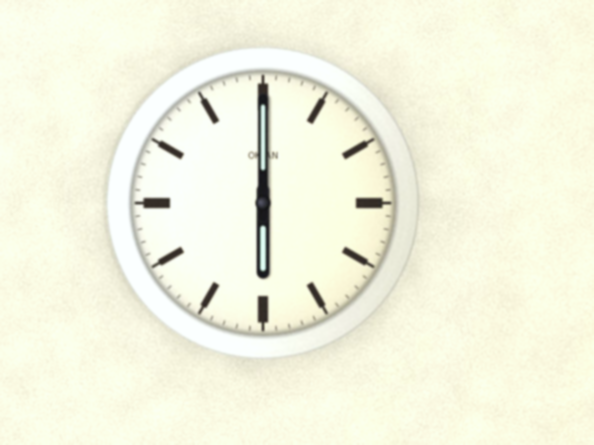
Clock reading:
6.00
